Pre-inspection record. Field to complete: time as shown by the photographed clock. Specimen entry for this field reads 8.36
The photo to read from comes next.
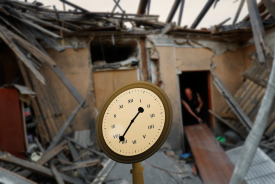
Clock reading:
1.37
